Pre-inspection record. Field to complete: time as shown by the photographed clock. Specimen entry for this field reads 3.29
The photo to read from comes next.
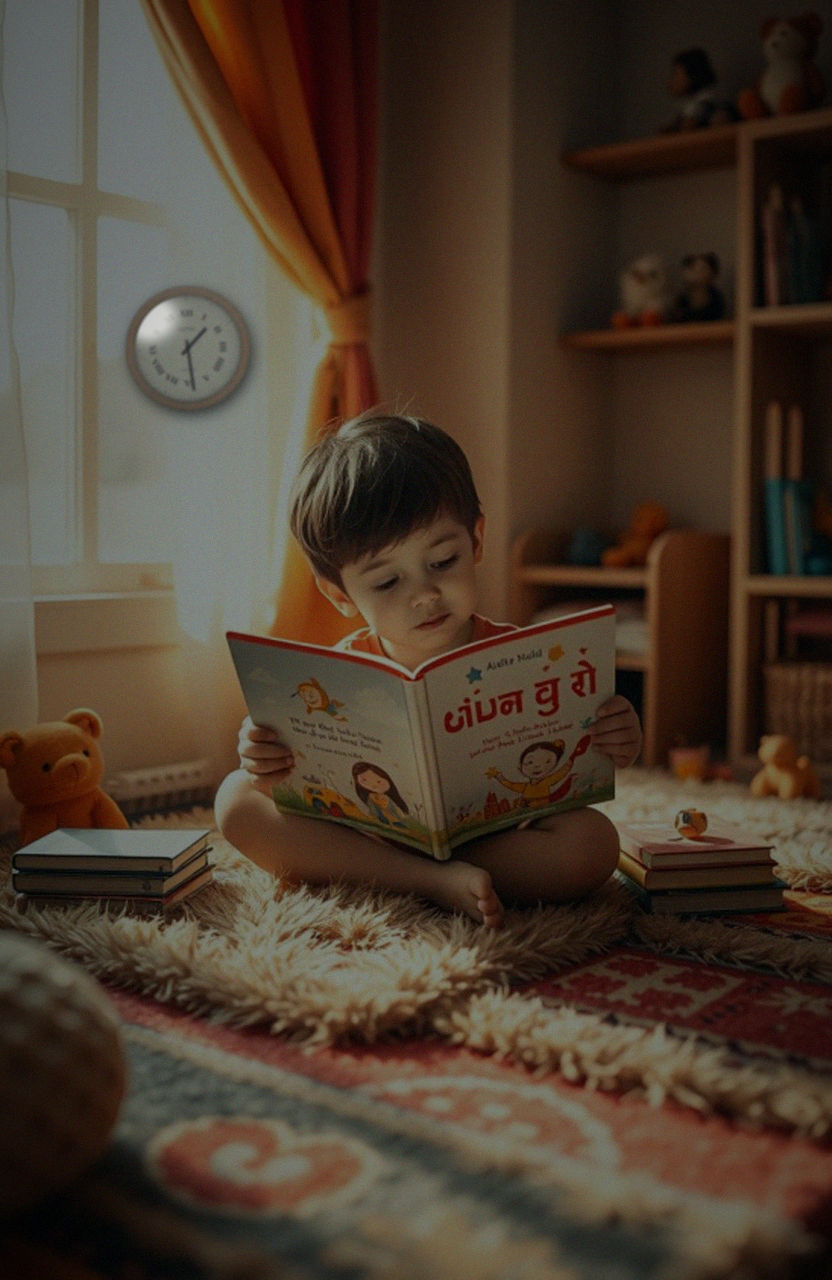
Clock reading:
1.29
